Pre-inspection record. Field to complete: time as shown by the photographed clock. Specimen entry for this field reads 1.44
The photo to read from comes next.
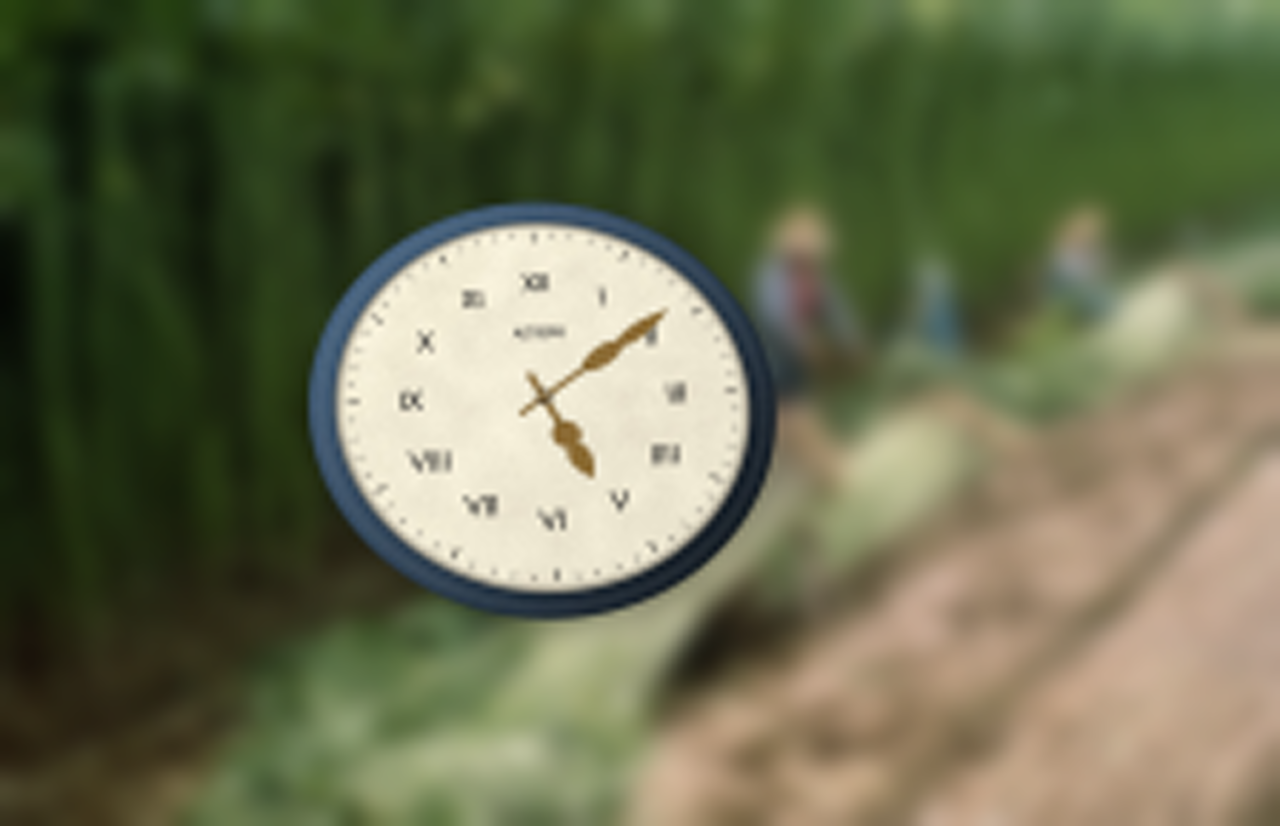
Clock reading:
5.09
